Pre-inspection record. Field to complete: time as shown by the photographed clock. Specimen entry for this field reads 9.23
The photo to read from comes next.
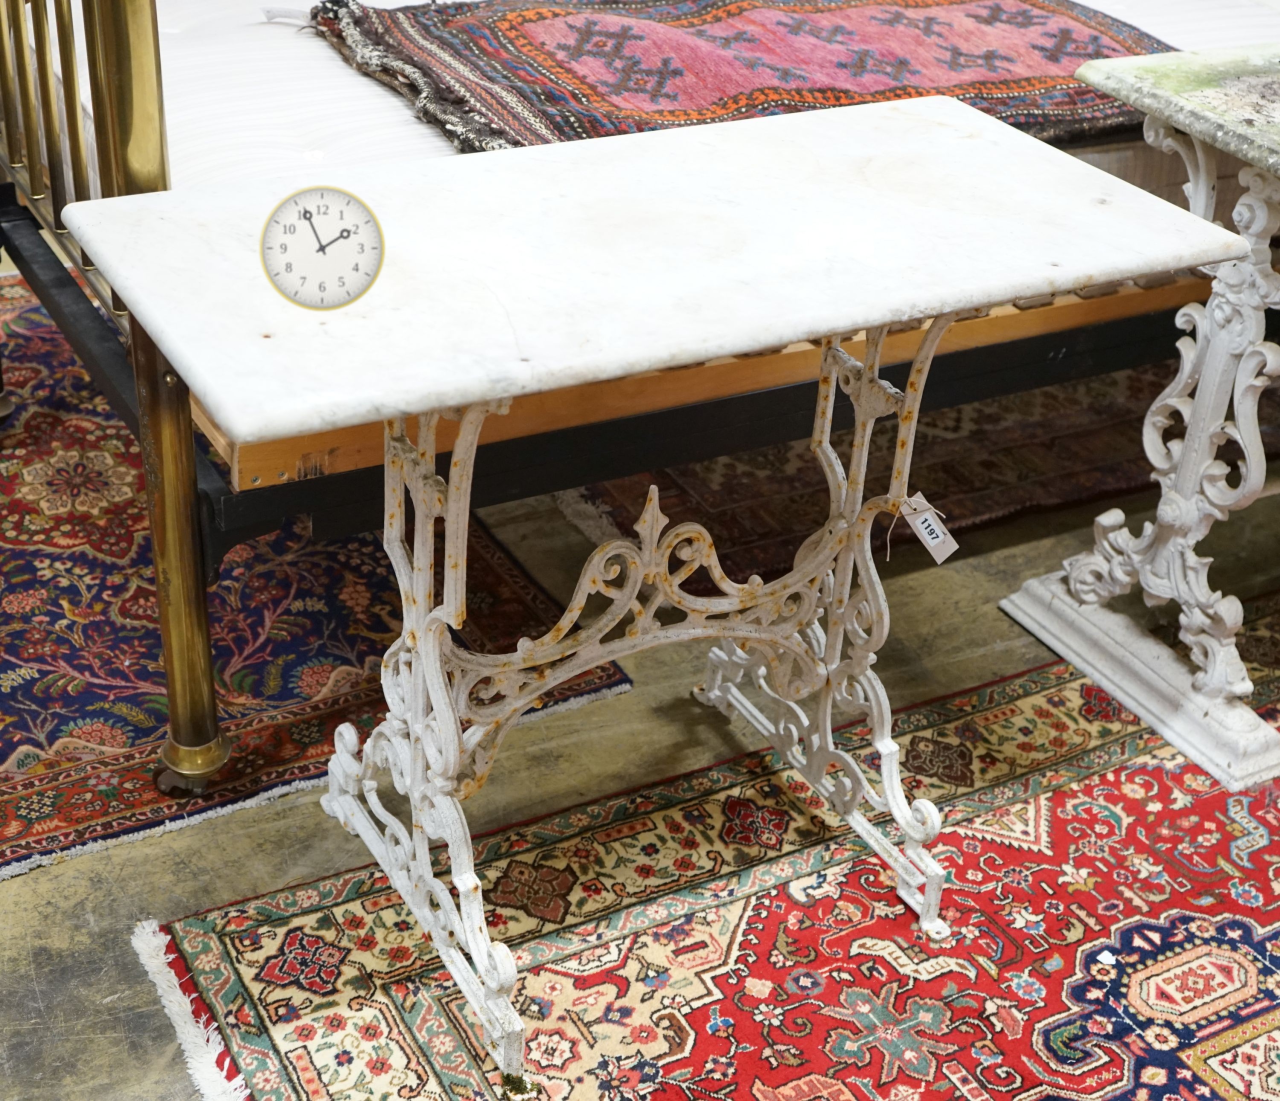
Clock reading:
1.56
